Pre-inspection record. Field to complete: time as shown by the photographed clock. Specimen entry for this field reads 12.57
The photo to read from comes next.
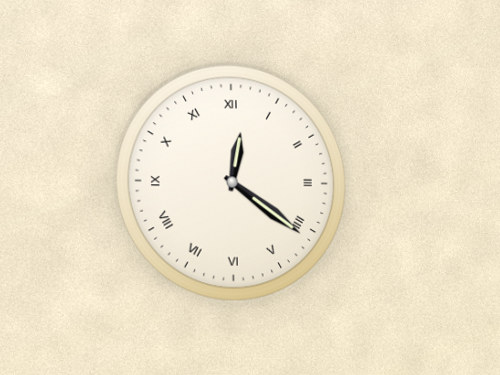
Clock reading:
12.21
